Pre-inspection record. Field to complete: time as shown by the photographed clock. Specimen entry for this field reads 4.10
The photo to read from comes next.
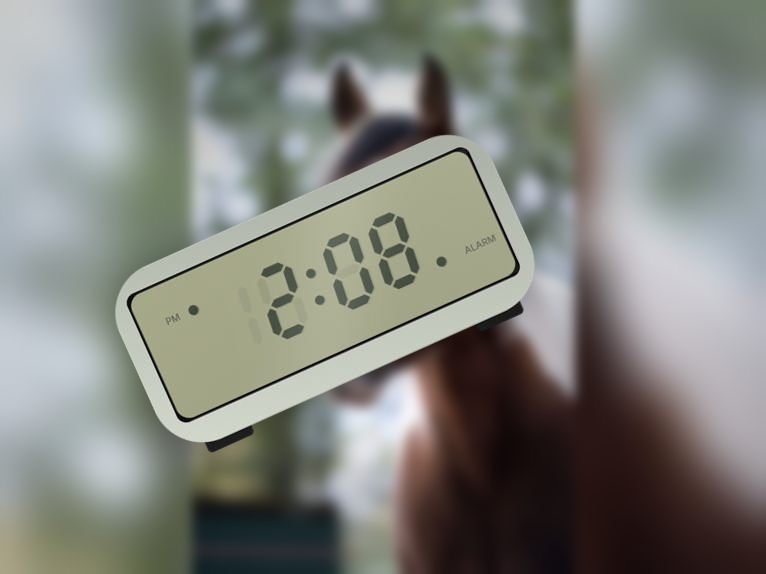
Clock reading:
2.08
